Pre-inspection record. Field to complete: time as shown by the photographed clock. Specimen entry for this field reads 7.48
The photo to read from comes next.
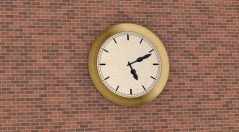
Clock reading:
5.11
